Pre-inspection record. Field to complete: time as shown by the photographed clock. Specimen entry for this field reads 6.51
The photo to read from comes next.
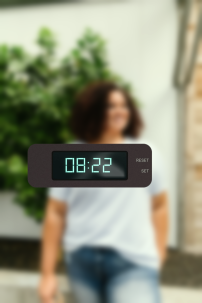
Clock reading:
8.22
